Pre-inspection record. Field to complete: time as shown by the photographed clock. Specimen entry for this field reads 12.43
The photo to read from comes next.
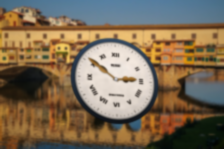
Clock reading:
2.51
